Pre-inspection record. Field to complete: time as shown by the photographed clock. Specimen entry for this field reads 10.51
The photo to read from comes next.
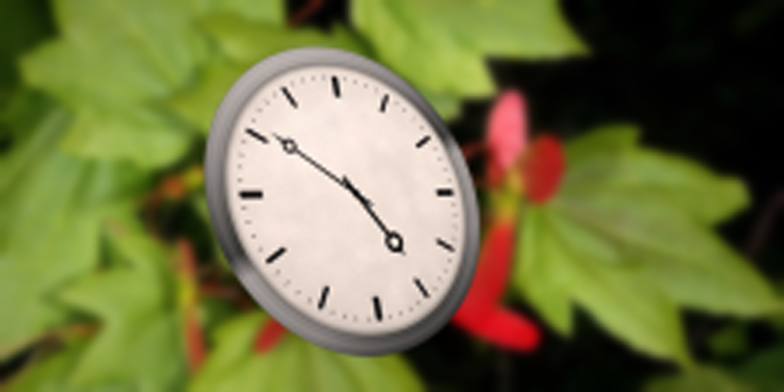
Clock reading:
4.51
